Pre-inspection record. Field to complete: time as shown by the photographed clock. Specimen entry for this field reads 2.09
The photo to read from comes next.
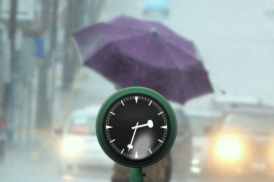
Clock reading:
2.33
